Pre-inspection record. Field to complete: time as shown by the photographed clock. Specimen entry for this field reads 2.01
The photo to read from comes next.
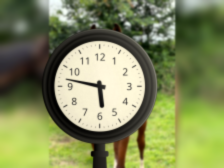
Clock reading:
5.47
